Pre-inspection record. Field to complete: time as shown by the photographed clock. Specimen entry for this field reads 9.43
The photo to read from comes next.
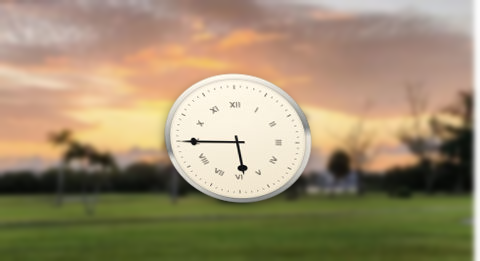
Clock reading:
5.45
